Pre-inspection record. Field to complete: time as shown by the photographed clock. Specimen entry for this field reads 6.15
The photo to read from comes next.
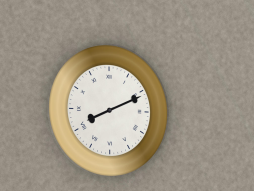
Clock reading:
8.11
